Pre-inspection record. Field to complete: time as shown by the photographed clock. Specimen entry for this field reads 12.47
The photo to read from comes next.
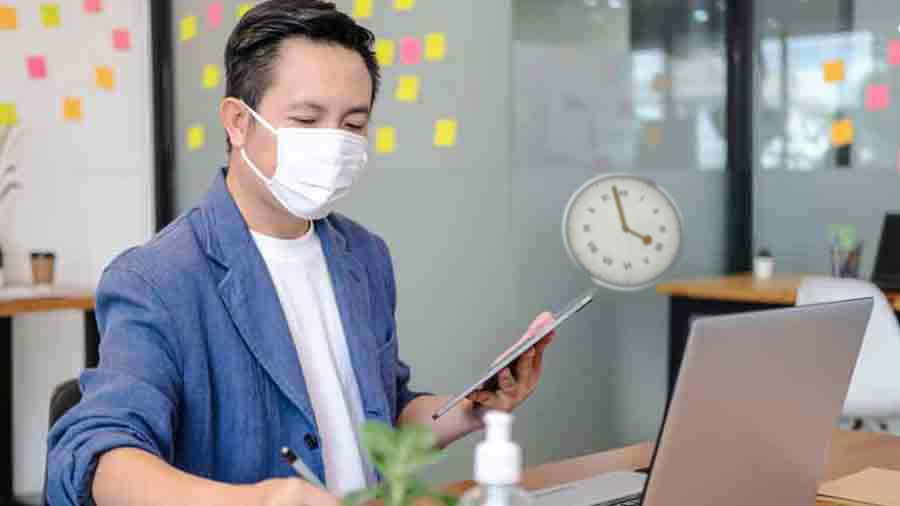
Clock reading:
3.58
